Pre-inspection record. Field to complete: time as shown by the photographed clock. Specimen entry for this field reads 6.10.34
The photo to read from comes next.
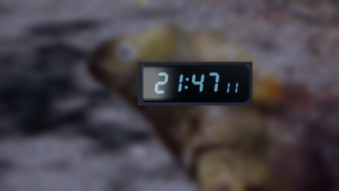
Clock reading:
21.47.11
